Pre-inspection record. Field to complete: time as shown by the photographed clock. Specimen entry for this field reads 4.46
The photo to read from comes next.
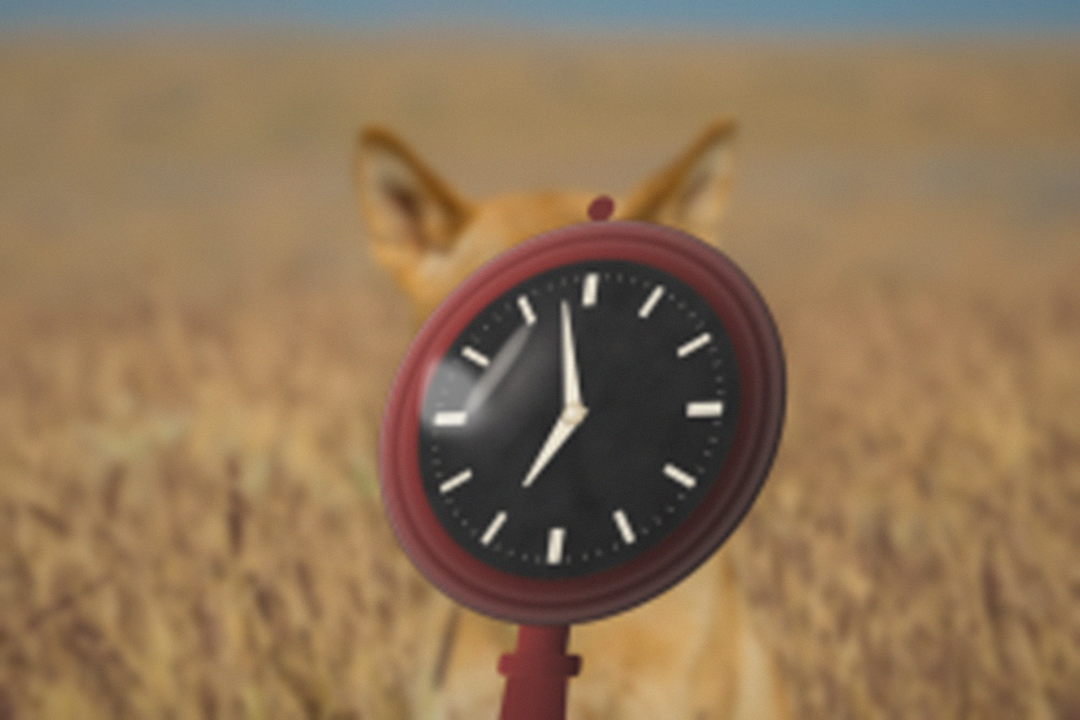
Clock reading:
6.58
